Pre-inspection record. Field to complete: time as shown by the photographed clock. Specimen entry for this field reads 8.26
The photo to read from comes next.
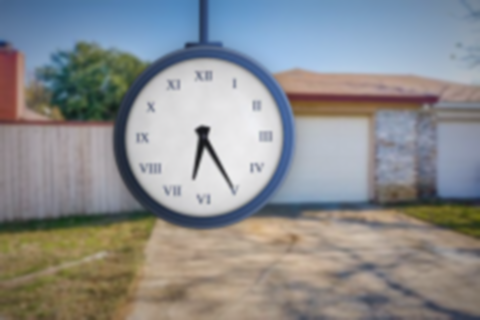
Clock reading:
6.25
